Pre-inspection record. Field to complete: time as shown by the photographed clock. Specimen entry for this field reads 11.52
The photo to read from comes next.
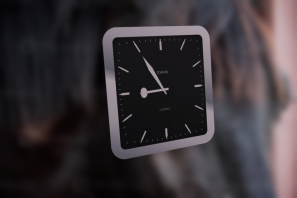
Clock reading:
8.55
